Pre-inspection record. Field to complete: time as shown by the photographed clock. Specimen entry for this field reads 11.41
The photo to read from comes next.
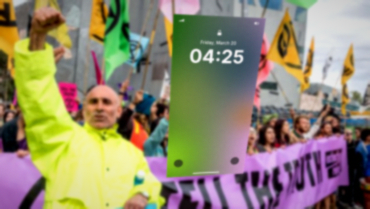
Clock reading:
4.25
